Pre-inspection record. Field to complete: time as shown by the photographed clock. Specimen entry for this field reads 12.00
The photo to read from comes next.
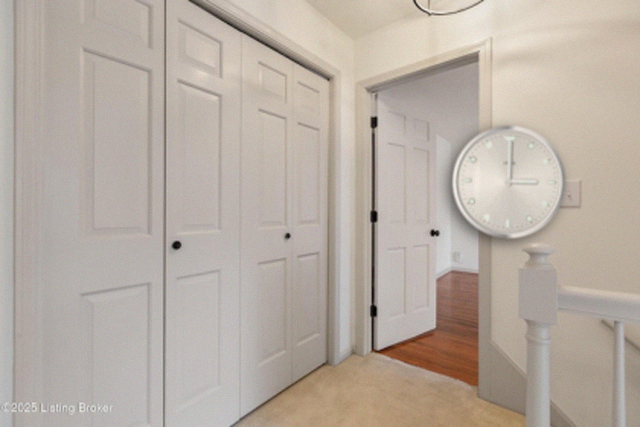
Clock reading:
3.00
